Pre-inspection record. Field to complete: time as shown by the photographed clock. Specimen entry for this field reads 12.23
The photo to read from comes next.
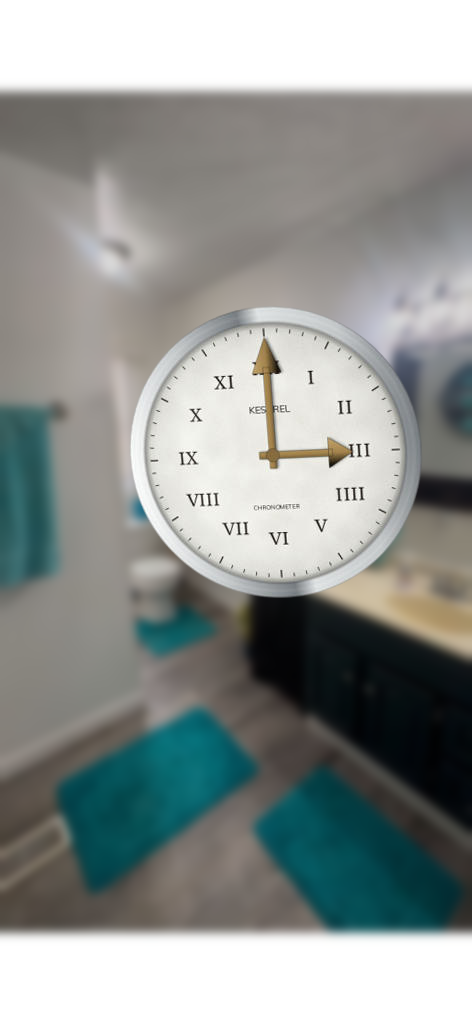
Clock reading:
3.00
